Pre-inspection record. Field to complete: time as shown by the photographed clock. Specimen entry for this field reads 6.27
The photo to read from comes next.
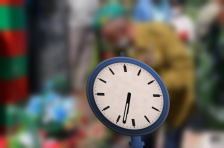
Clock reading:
6.33
